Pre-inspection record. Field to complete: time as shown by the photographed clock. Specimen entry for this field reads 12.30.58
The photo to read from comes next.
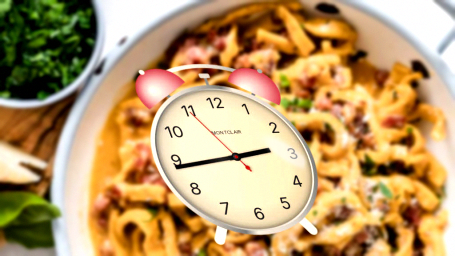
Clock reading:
2.43.55
